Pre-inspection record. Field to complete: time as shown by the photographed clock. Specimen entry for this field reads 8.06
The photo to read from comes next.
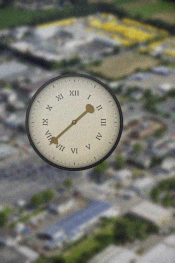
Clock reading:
1.38
